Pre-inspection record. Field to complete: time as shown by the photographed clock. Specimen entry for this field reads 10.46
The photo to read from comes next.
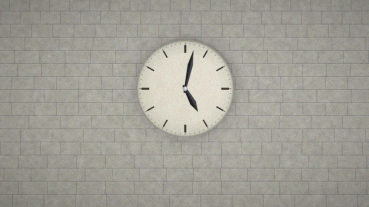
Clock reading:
5.02
